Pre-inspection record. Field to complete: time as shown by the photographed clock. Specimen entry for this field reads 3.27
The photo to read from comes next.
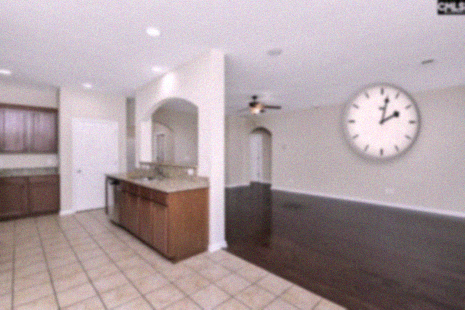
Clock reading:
2.02
